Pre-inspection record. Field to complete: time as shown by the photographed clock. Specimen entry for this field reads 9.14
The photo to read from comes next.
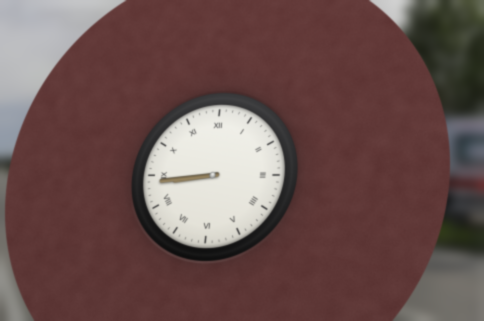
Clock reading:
8.44
